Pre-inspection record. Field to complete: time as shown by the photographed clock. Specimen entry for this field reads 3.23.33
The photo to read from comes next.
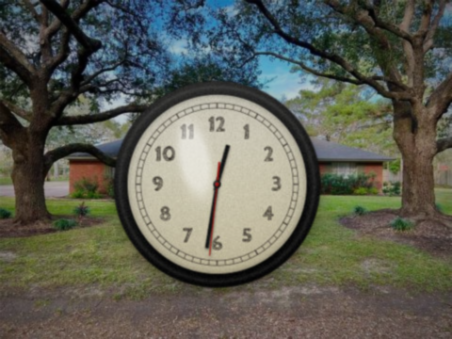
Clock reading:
12.31.31
